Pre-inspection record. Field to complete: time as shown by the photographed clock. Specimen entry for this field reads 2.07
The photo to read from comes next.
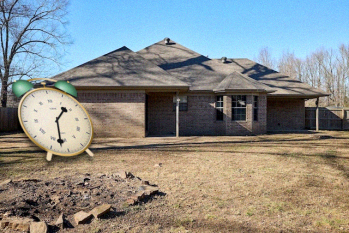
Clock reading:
1.32
